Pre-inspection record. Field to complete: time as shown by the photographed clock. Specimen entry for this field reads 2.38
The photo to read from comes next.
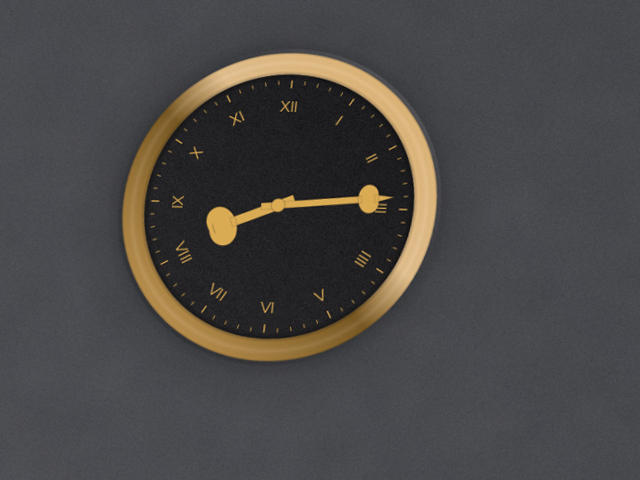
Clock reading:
8.14
